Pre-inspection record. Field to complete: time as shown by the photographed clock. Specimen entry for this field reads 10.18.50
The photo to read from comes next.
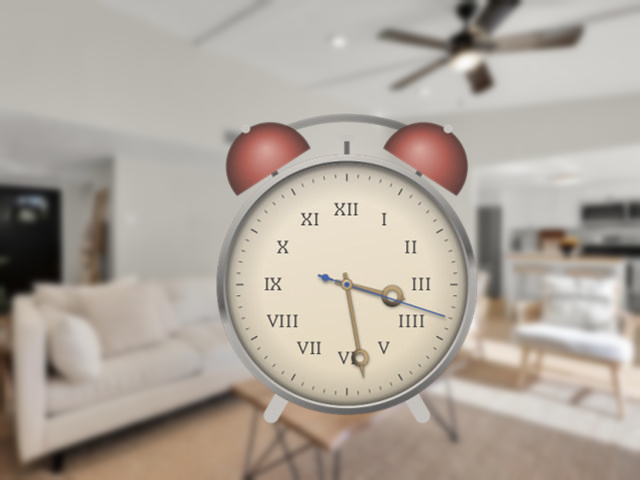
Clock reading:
3.28.18
